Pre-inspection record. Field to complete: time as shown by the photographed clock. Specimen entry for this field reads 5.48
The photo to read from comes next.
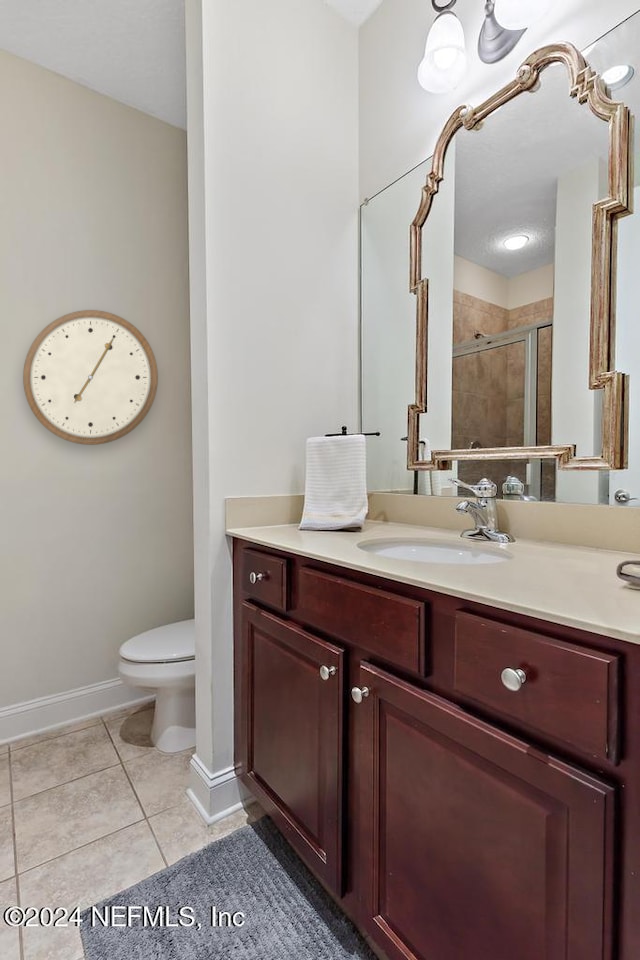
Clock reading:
7.05
